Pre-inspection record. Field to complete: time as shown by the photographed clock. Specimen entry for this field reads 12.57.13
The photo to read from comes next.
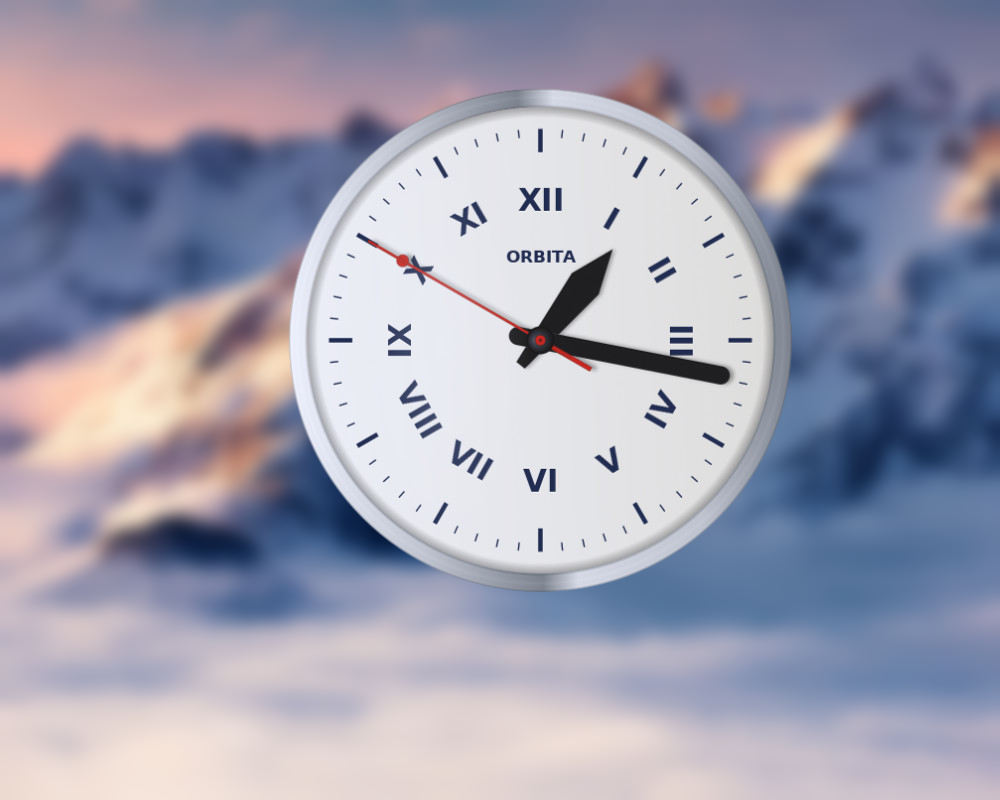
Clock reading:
1.16.50
